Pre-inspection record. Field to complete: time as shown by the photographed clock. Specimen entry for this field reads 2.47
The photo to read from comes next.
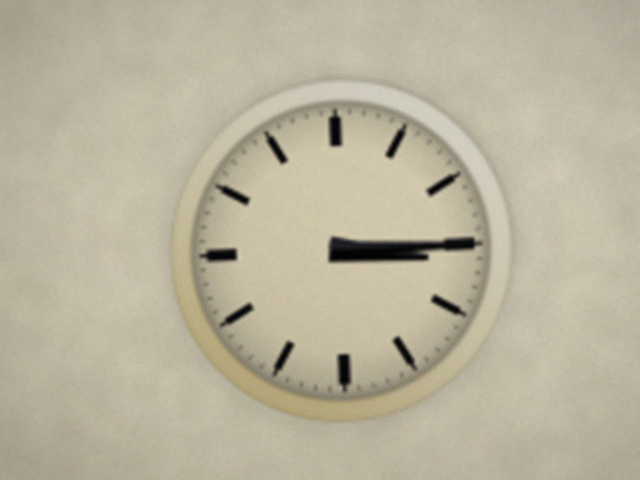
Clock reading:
3.15
